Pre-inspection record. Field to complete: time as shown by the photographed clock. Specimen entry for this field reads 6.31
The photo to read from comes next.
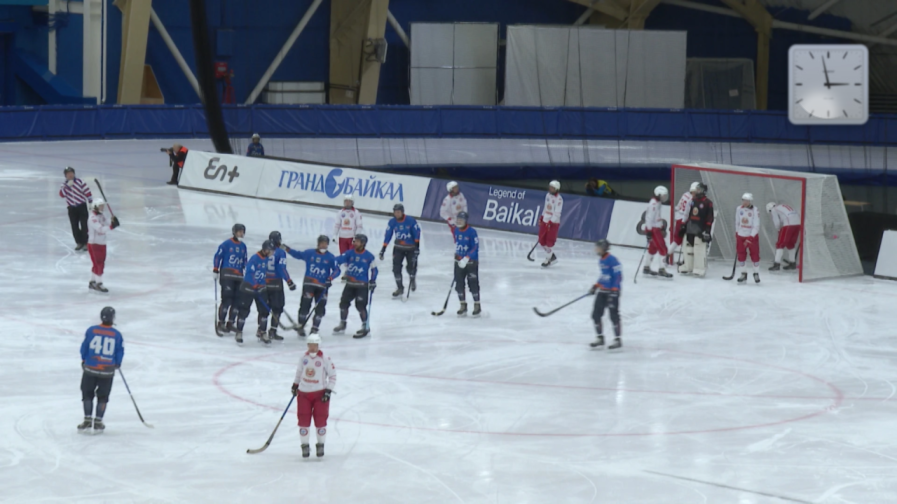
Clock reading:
2.58
